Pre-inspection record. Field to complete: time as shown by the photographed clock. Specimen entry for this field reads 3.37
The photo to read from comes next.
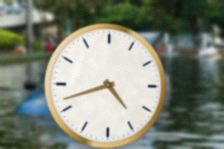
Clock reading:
4.42
